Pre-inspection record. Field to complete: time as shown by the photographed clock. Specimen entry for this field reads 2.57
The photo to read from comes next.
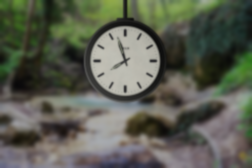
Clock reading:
7.57
